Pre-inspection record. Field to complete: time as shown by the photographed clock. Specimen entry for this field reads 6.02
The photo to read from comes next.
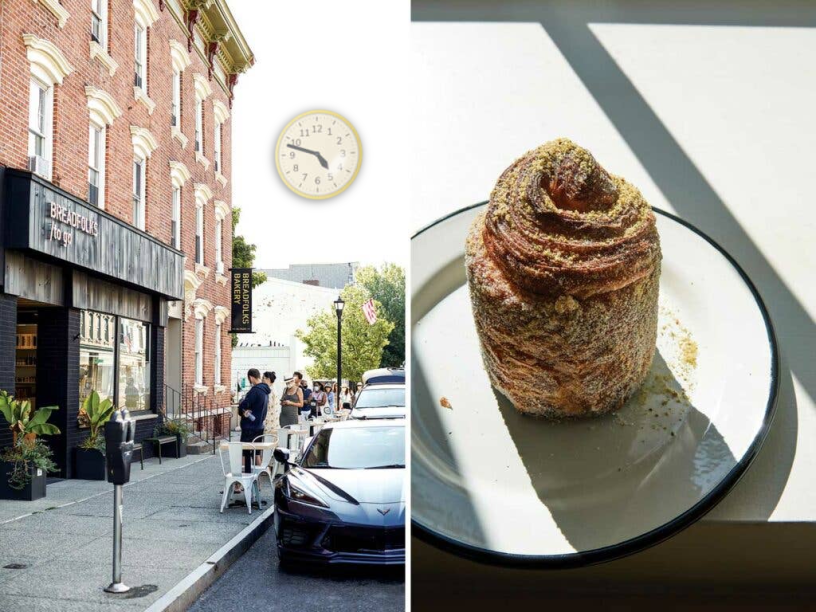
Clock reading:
4.48
